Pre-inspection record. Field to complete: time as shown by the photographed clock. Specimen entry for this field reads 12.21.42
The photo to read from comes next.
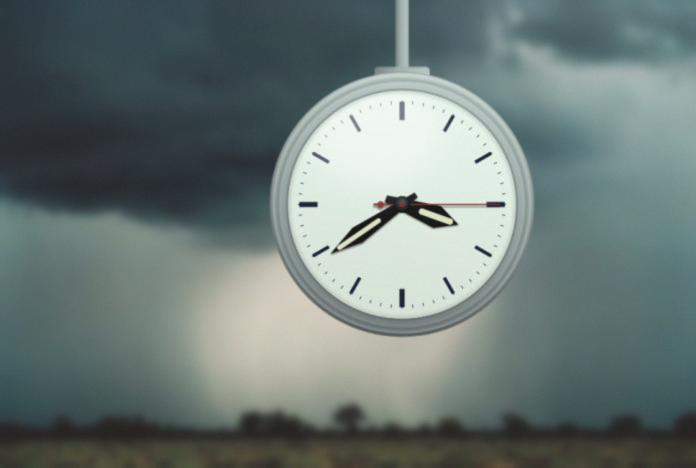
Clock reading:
3.39.15
